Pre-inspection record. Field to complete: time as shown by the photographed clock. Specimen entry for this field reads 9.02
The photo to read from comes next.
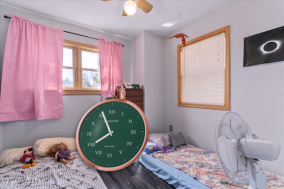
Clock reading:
7.56
